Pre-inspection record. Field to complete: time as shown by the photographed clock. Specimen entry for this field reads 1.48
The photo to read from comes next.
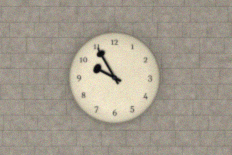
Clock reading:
9.55
